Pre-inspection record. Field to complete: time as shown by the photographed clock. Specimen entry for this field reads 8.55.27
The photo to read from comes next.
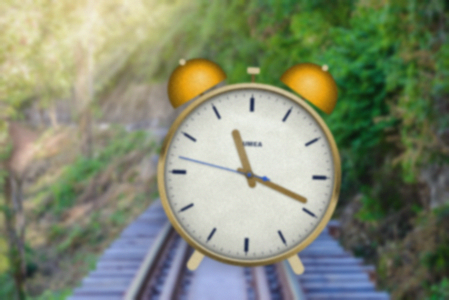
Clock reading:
11.18.47
